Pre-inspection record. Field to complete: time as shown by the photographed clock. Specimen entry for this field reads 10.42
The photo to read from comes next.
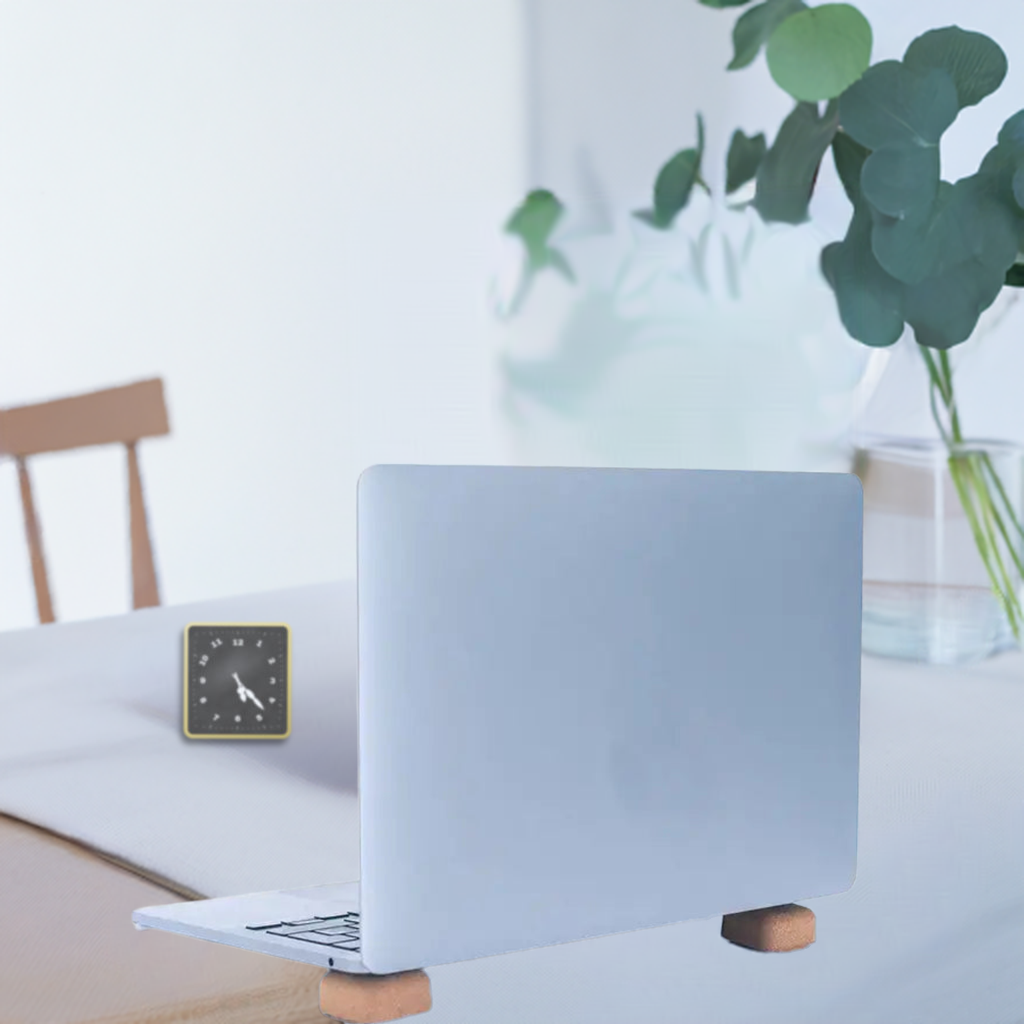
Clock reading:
5.23
